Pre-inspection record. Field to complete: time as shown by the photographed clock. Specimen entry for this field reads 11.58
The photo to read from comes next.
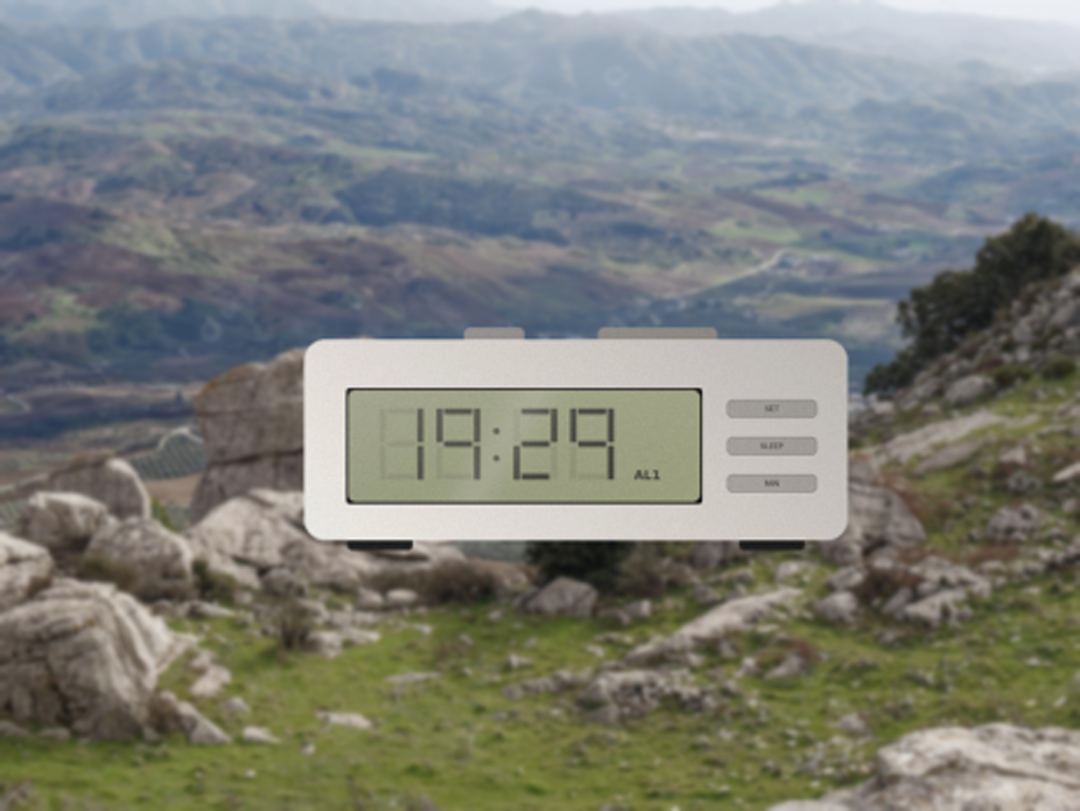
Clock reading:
19.29
